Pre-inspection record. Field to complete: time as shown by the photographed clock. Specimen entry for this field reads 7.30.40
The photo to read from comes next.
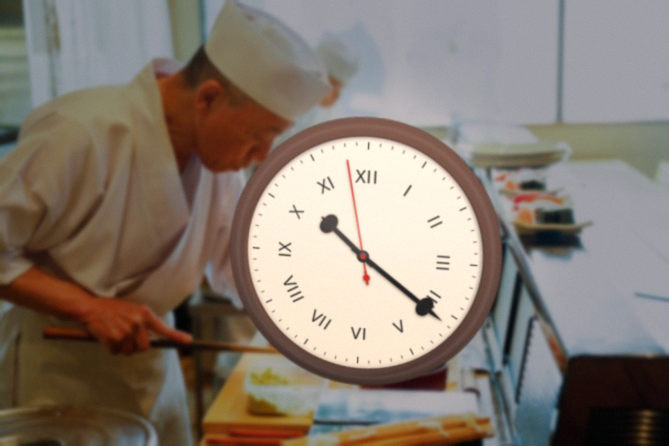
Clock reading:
10.20.58
